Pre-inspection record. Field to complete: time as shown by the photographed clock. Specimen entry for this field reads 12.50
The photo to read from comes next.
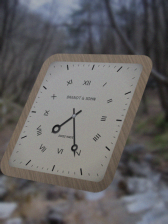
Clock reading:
7.26
